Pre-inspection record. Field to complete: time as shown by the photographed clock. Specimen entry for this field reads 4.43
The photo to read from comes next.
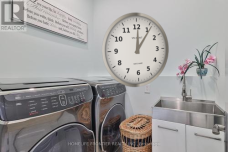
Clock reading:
12.06
